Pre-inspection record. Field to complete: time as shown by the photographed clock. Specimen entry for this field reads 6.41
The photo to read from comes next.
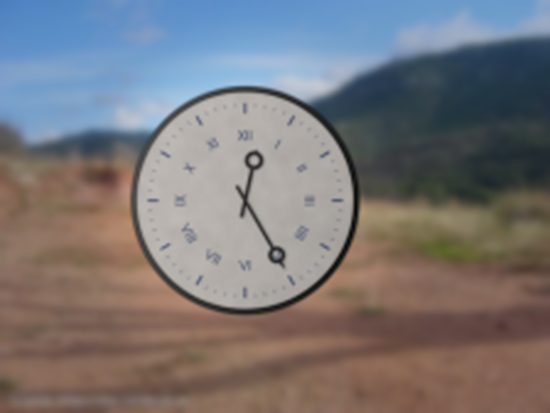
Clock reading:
12.25
